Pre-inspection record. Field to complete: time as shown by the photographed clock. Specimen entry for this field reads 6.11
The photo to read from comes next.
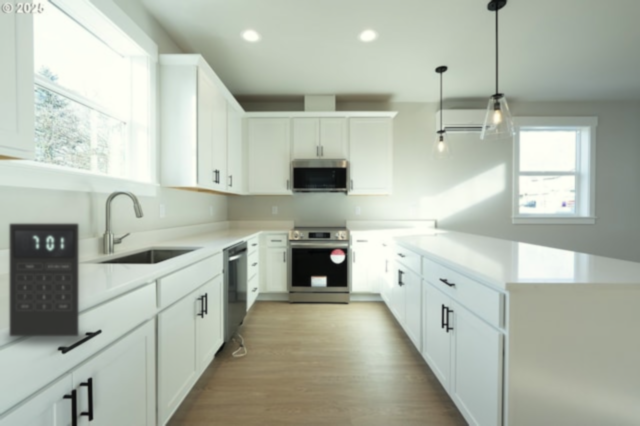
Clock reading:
7.01
